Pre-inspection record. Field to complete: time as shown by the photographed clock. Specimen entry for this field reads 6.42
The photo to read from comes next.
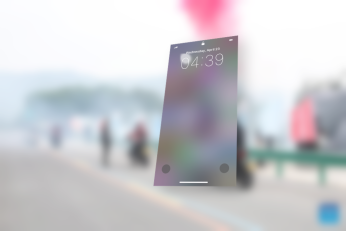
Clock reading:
4.39
